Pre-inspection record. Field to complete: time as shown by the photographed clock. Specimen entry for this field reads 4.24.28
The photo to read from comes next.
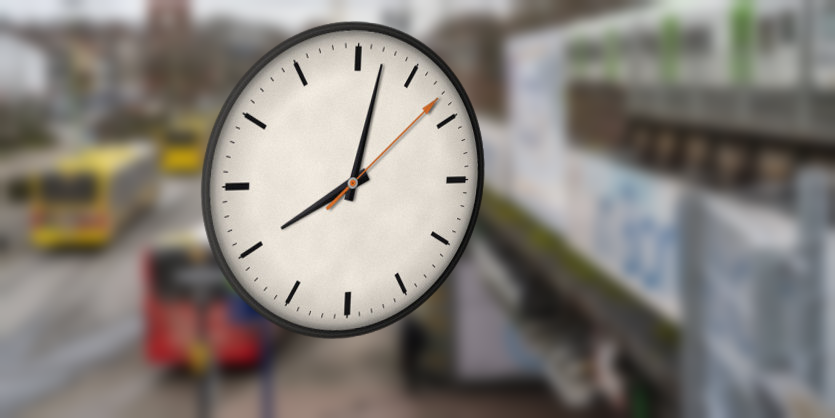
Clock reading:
8.02.08
